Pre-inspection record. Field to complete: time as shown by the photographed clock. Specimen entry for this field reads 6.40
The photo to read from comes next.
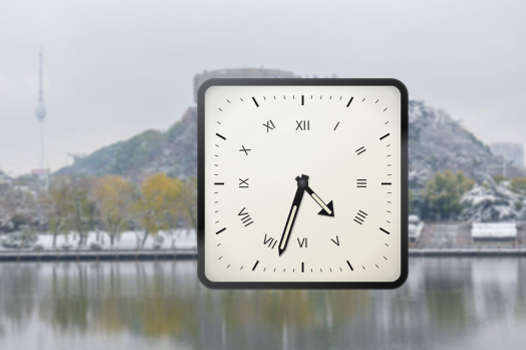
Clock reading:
4.33
